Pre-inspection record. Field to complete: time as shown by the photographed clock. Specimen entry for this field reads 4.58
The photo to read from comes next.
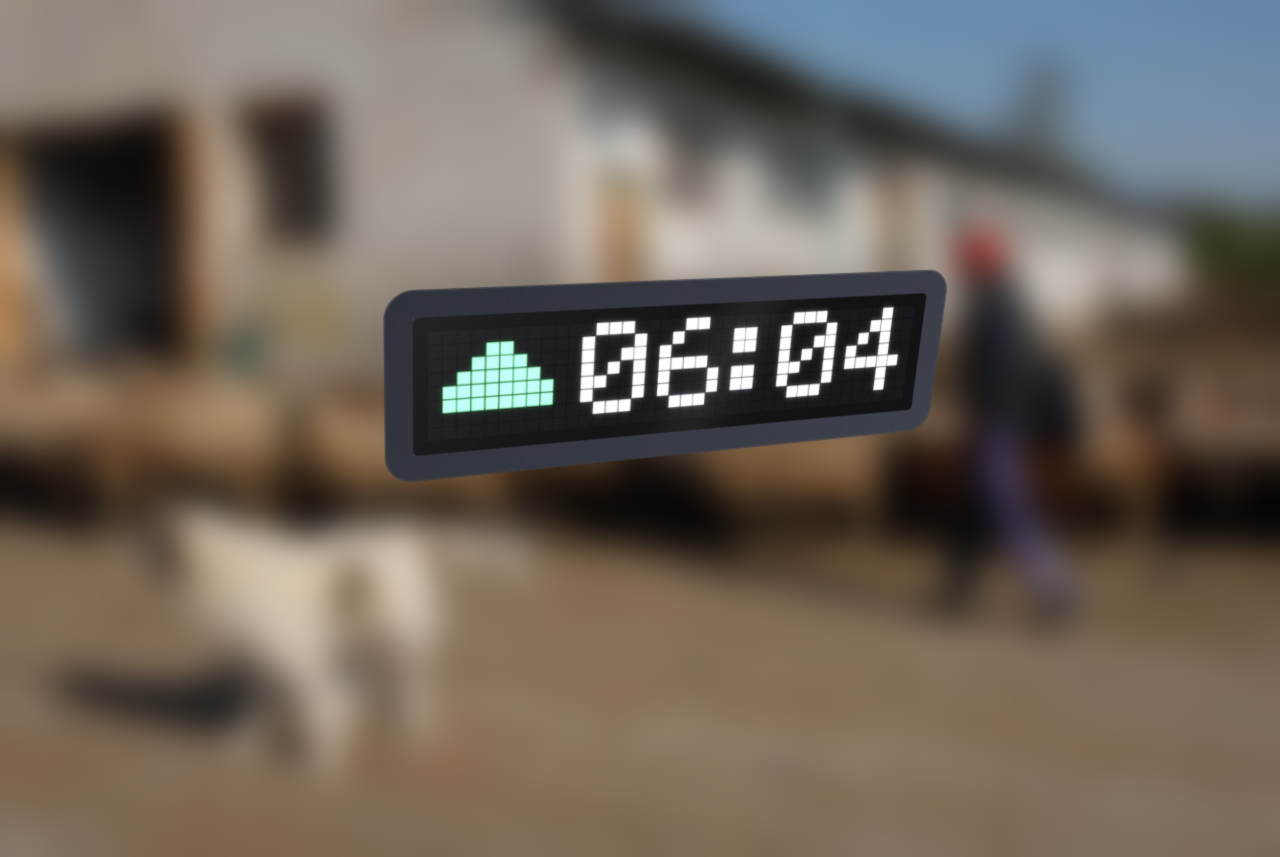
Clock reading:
6.04
